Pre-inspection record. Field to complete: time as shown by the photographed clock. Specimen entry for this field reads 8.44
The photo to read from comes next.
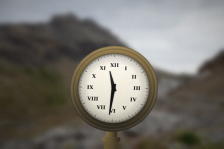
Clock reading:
11.31
